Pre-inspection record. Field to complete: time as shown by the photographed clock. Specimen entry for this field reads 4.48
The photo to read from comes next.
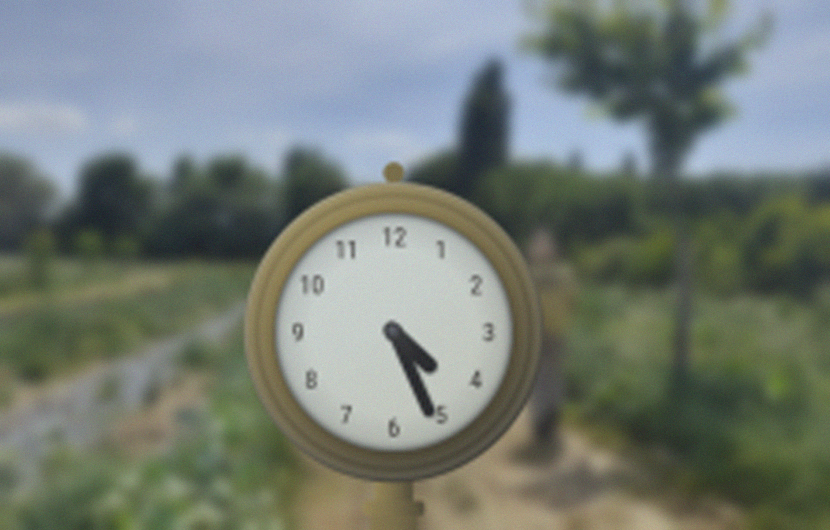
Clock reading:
4.26
